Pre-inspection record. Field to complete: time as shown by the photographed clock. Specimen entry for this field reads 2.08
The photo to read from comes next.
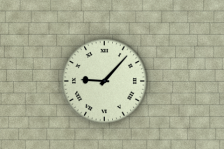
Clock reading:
9.07
